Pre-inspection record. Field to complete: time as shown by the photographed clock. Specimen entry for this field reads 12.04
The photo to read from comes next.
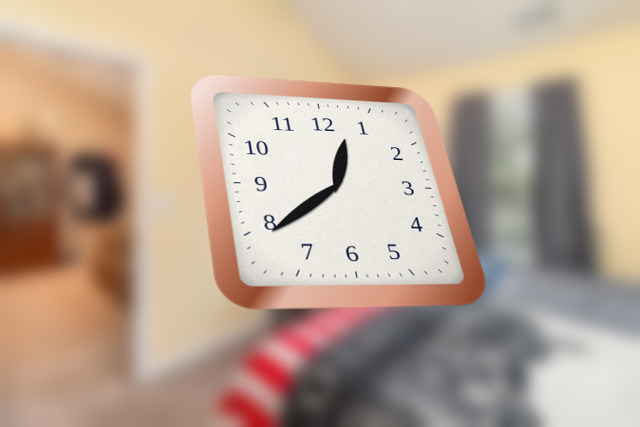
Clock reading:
12.39
